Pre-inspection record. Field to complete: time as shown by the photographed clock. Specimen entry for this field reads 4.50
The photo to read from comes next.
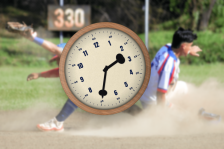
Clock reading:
2.35
